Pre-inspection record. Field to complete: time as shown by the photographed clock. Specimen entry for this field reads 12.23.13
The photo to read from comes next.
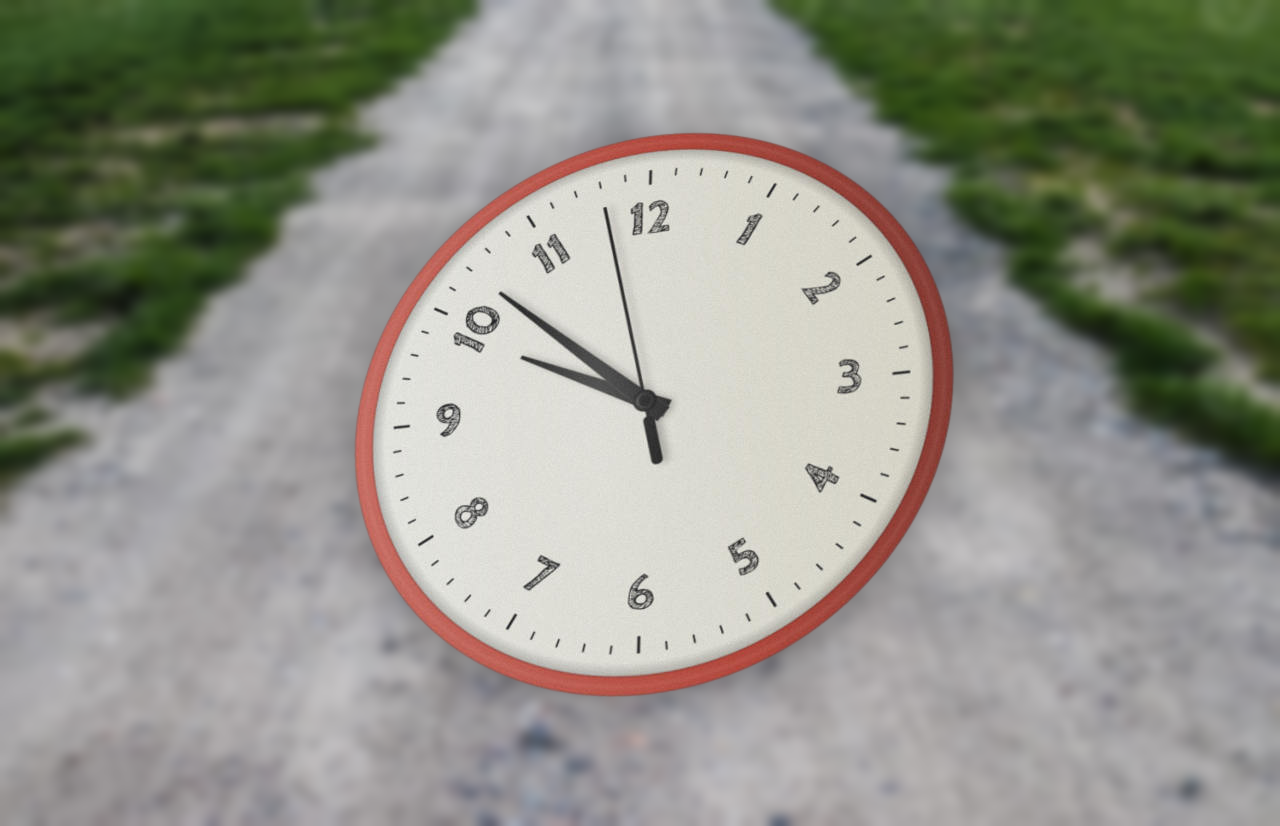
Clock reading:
9.51.58
